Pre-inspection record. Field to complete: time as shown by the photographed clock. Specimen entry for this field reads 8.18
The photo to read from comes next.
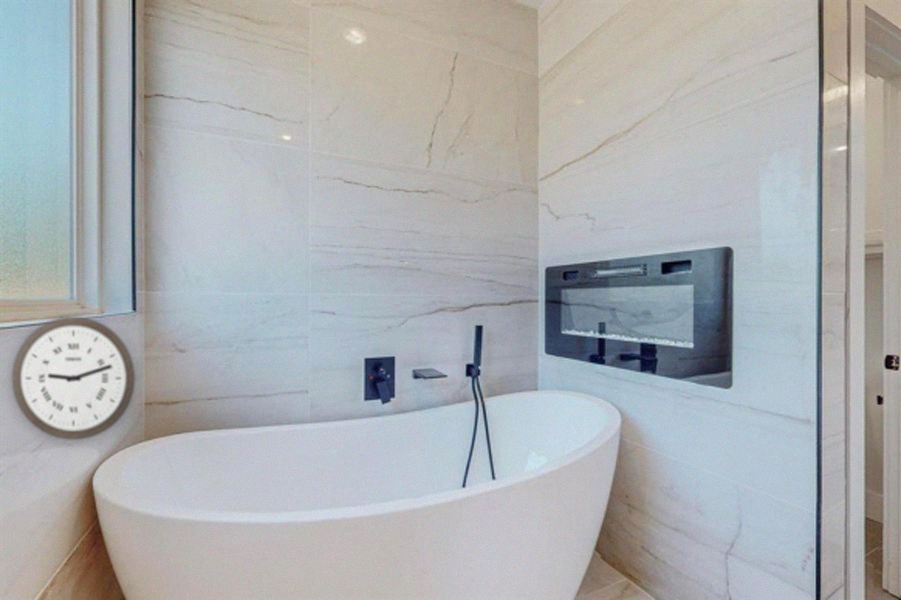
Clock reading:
9.12
